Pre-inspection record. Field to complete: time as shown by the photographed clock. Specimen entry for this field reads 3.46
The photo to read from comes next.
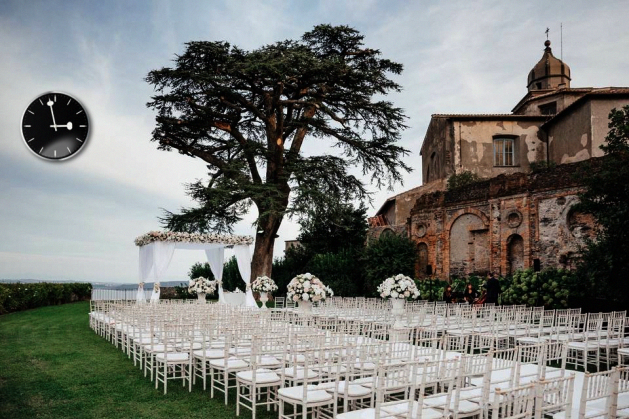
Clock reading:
2.58
